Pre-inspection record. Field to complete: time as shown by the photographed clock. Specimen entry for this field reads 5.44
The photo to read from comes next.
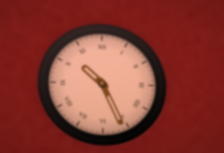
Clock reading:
10.26
